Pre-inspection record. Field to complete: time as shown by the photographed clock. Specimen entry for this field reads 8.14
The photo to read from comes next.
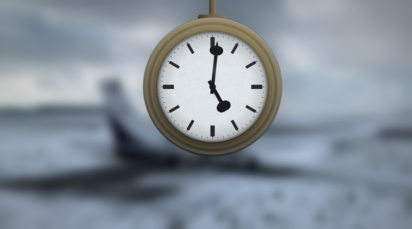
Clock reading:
5.01
